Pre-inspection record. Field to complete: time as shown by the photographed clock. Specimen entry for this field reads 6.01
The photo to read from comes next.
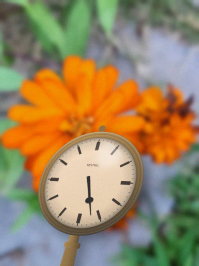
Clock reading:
5.27
